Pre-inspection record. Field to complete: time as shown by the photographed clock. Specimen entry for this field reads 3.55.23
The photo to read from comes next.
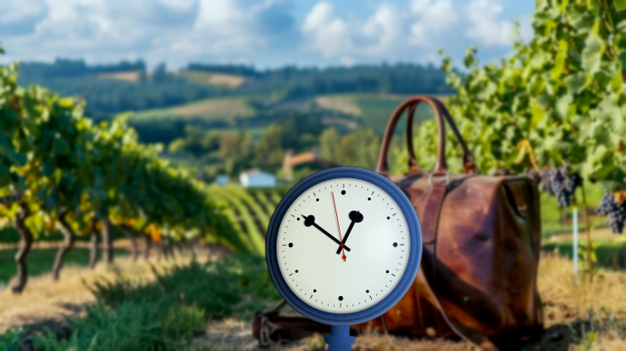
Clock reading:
12.50.58
